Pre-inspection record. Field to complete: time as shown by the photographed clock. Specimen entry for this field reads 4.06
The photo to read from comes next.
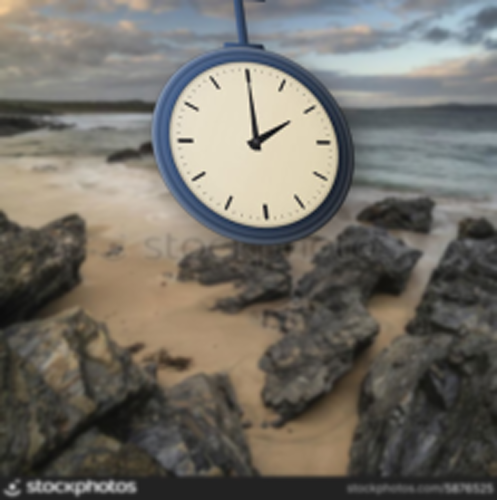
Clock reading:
2.00
